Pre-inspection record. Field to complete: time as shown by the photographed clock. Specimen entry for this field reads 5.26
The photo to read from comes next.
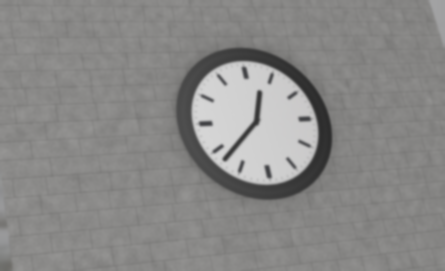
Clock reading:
12.38
